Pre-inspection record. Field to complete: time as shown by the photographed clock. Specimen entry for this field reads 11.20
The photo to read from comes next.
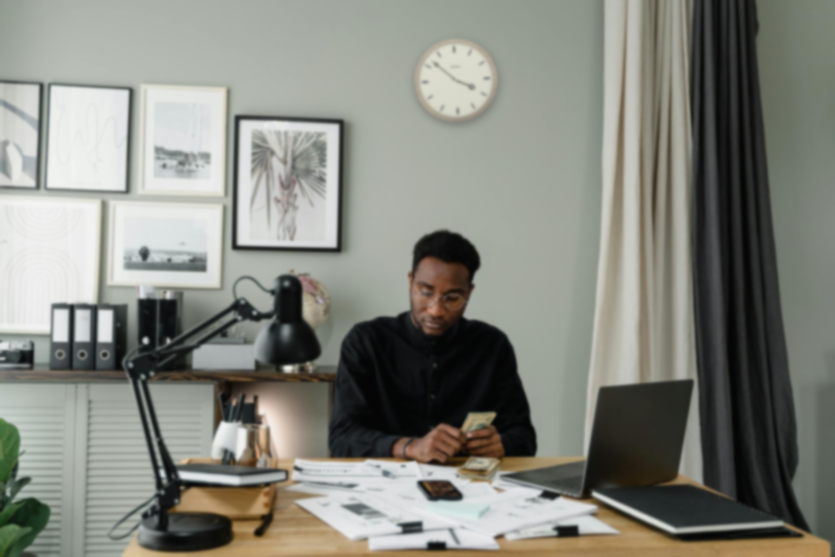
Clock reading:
3.52
